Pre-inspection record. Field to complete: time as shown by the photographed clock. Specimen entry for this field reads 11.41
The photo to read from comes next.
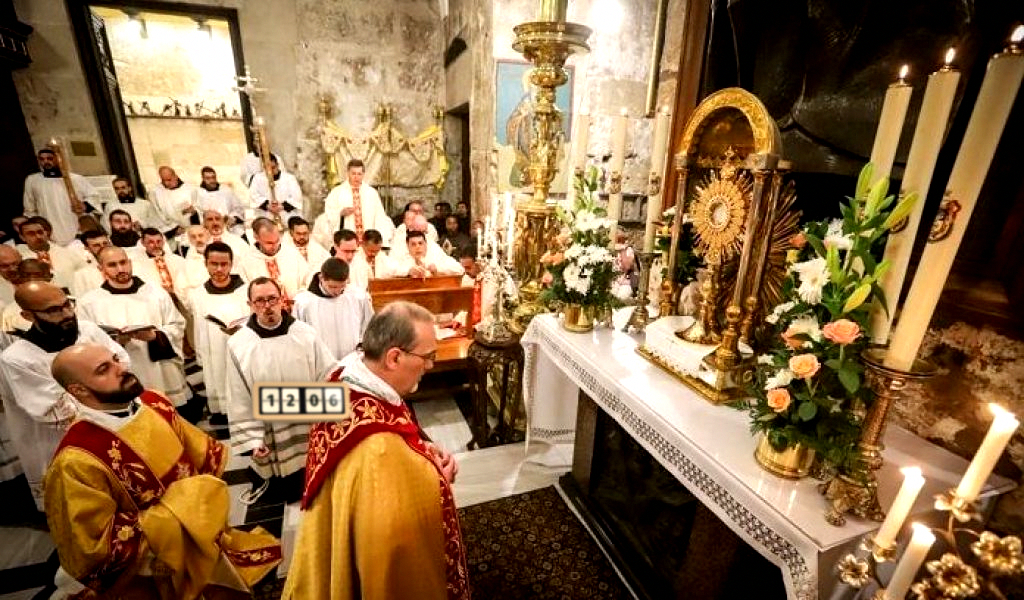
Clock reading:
12.06
